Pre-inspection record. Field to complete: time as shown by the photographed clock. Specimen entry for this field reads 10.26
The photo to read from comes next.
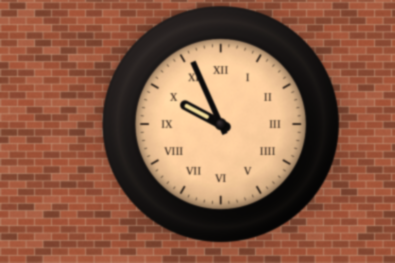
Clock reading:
9.56
